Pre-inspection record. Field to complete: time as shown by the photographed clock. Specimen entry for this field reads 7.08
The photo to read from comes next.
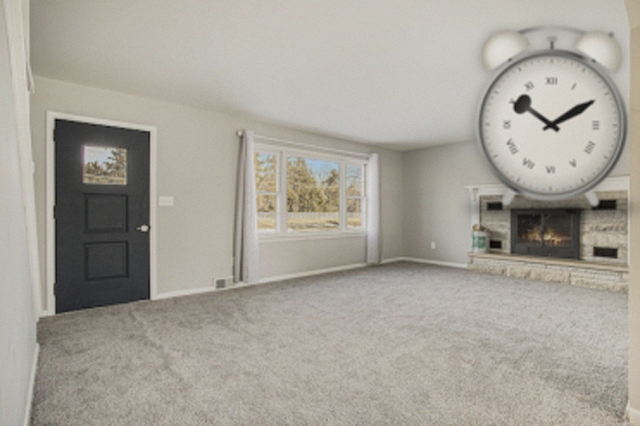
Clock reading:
10.10
